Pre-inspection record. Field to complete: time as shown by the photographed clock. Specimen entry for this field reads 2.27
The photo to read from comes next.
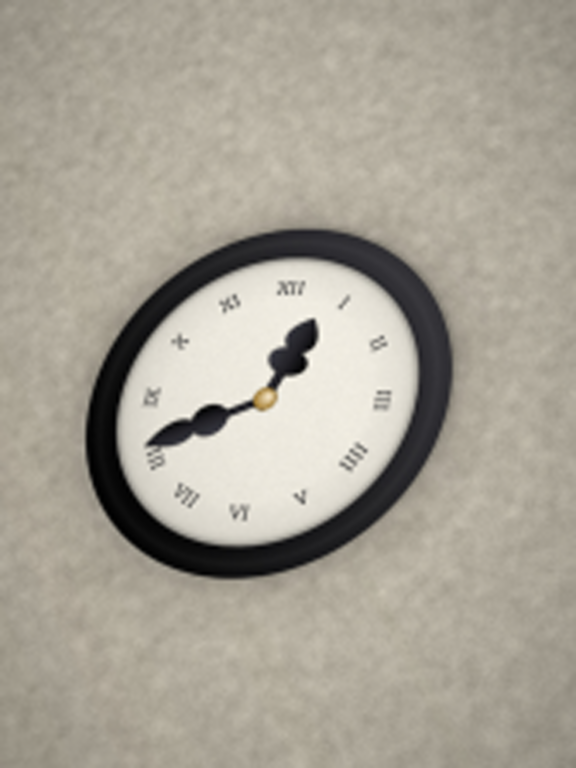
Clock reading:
12.41
